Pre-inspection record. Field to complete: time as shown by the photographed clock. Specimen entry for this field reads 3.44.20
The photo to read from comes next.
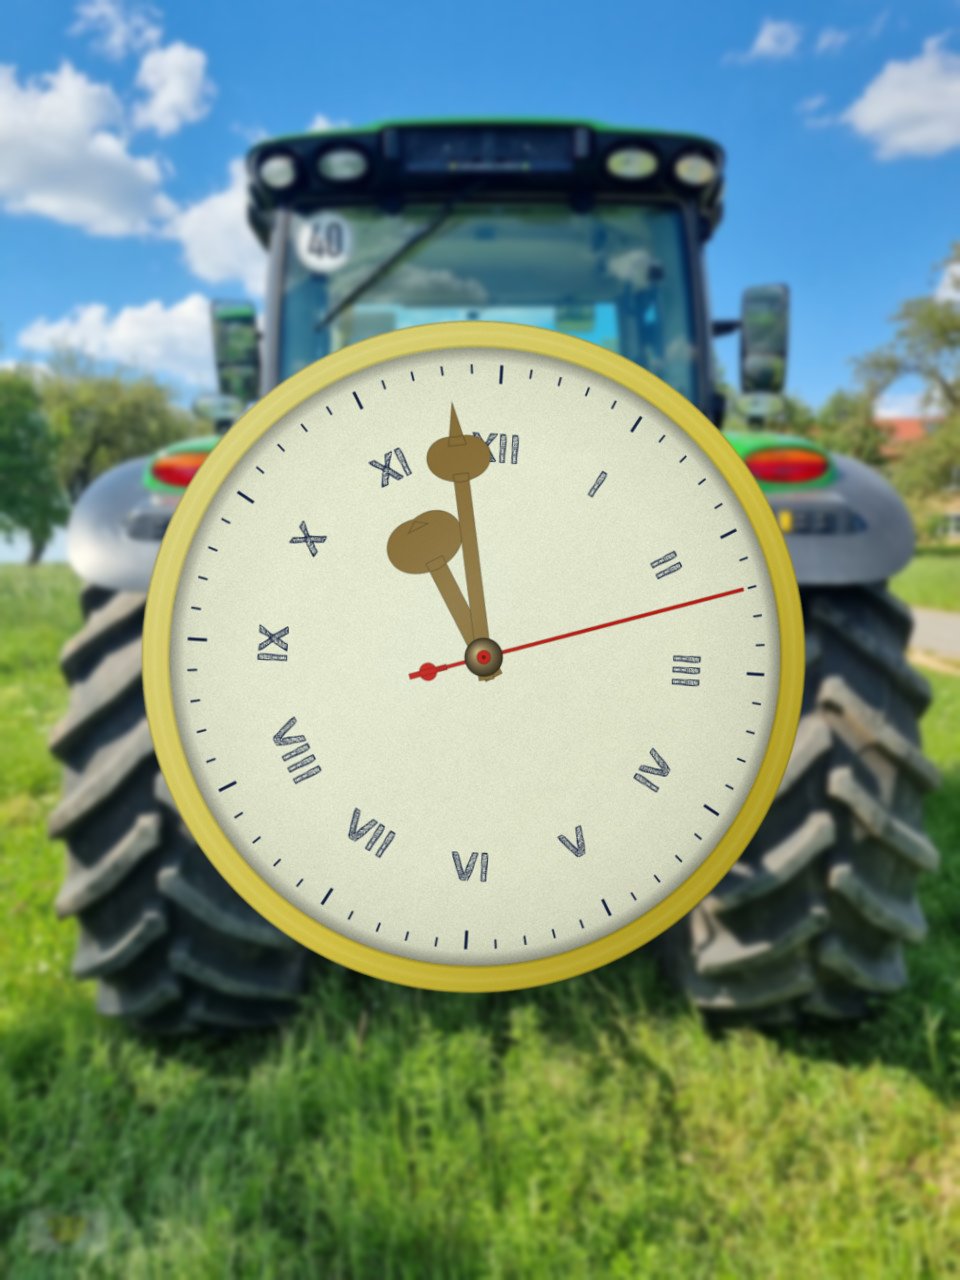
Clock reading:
10.58.12
